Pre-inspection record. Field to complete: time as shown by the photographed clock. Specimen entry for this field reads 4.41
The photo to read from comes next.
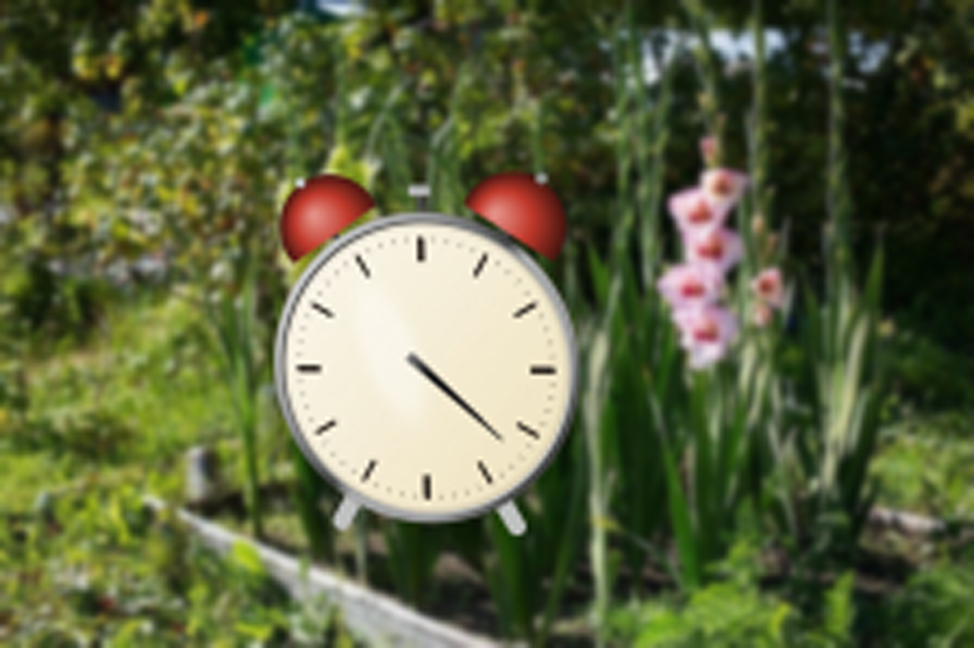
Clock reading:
4.22
